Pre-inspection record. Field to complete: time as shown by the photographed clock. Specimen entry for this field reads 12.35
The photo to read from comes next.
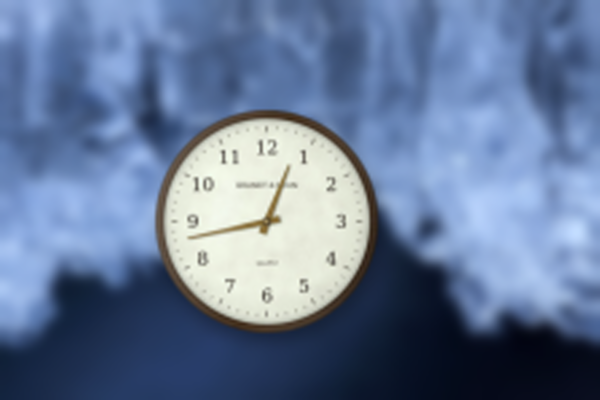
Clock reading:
12.43
